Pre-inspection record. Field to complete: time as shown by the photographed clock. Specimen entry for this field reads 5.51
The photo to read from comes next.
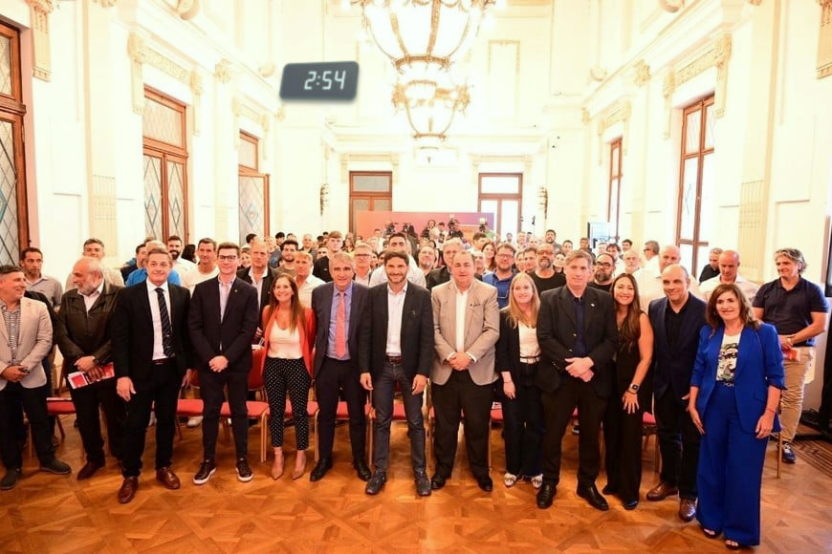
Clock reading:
2.54
